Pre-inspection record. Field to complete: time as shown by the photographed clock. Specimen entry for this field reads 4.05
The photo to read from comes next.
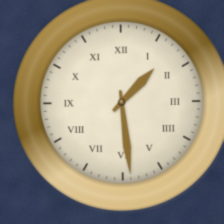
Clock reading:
1.29
